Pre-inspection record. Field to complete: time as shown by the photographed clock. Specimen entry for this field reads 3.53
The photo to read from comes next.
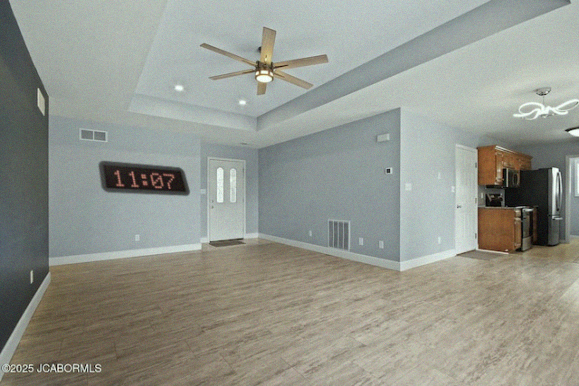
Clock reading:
11.07
